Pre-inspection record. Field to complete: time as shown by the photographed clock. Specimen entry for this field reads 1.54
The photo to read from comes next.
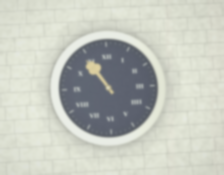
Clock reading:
10.54
